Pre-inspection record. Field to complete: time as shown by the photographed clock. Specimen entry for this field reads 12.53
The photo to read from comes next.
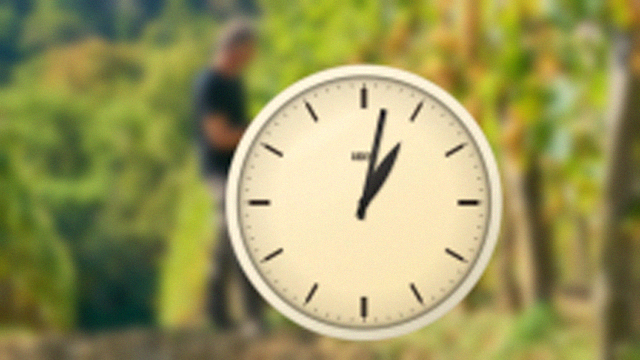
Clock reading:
1.02
